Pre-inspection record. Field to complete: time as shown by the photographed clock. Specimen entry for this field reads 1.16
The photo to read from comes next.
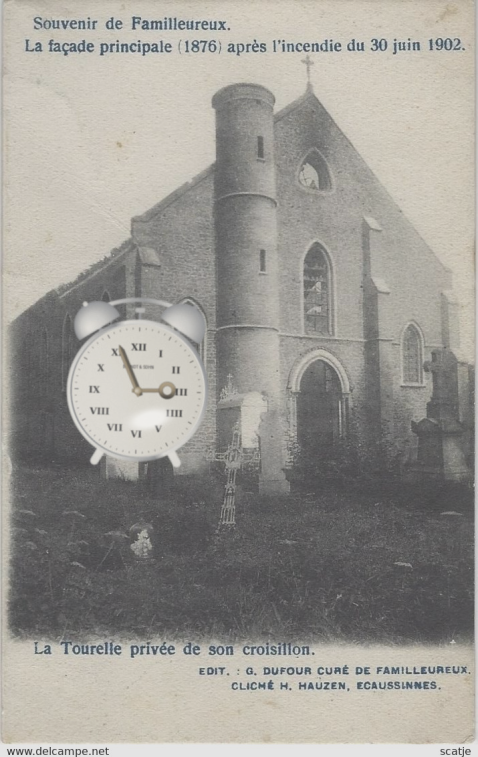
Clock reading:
2.56
